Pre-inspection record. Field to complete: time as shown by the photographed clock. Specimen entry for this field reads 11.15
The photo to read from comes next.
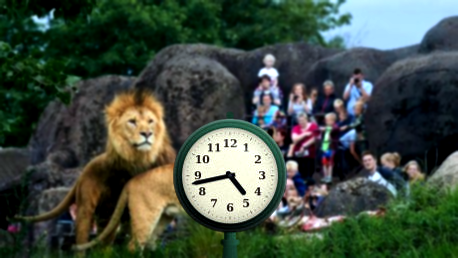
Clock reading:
4.43
